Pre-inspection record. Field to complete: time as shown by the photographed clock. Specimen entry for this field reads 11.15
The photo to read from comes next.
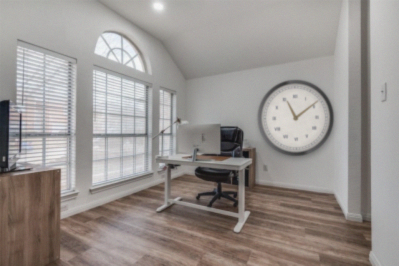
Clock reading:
11.09
